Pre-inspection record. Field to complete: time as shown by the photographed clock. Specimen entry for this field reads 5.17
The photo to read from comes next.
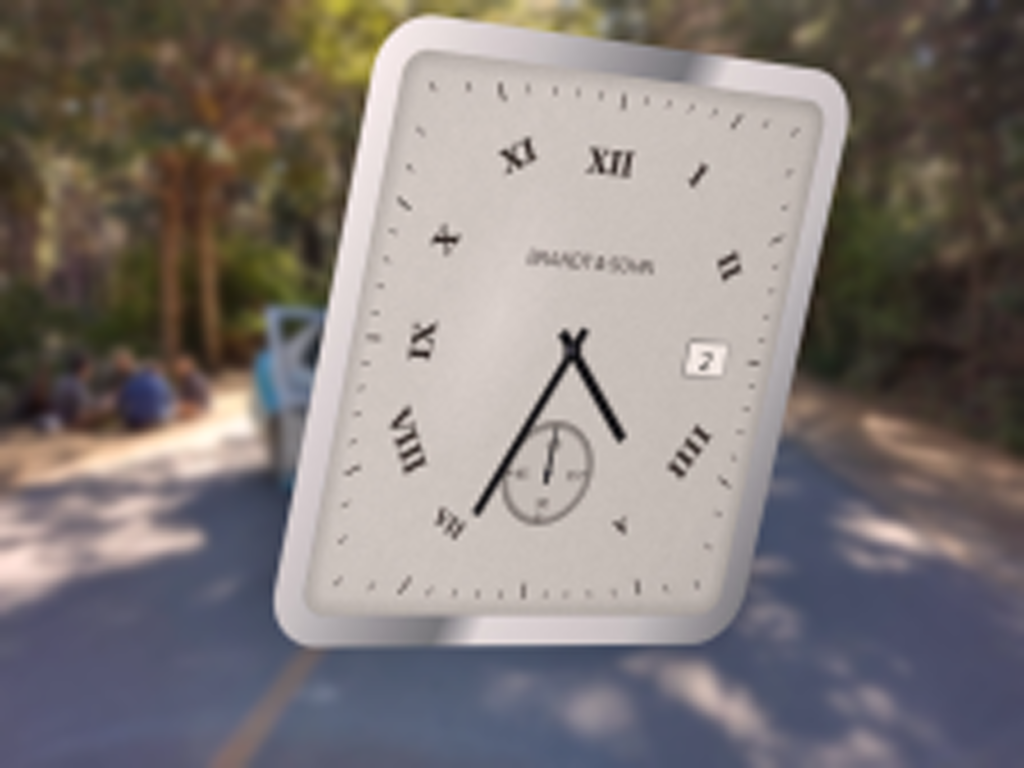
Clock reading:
4.34
